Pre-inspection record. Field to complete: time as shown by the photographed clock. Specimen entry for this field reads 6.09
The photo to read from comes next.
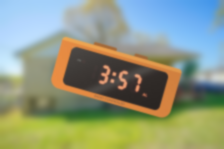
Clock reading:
3.57
